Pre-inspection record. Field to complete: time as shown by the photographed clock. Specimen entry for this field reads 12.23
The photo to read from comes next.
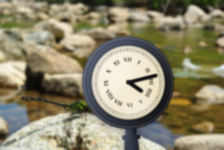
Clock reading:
4.13
